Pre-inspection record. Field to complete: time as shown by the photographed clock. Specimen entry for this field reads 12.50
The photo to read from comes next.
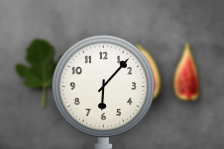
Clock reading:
6.07
